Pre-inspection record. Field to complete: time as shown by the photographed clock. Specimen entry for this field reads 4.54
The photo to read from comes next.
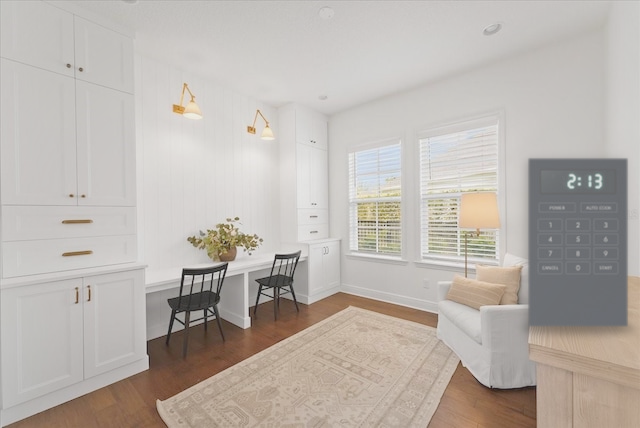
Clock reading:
2.13
